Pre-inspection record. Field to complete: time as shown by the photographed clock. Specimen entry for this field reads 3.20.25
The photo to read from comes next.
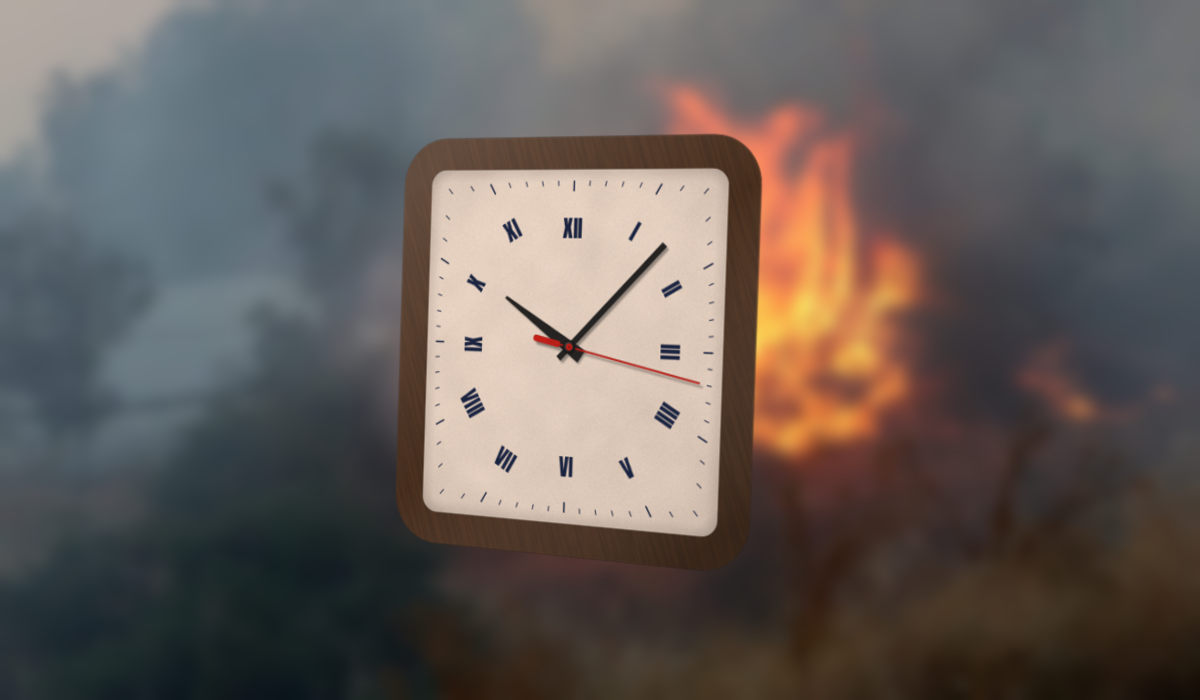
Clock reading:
10.07.17
